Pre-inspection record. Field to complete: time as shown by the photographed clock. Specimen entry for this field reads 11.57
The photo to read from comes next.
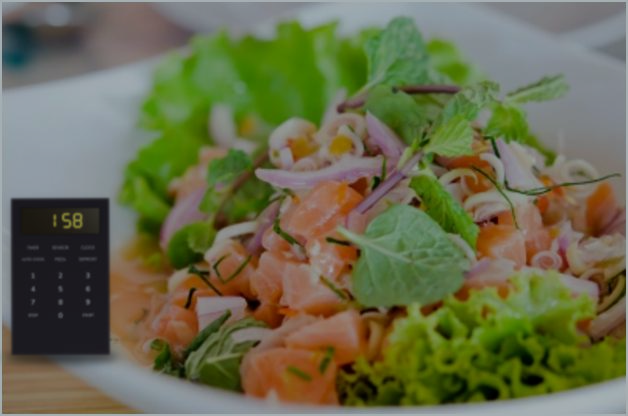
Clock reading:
1.58
